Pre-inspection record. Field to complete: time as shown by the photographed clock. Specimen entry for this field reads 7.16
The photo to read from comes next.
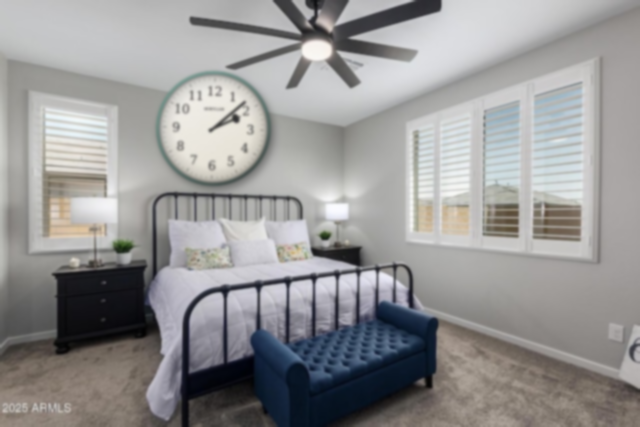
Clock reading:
2.08
